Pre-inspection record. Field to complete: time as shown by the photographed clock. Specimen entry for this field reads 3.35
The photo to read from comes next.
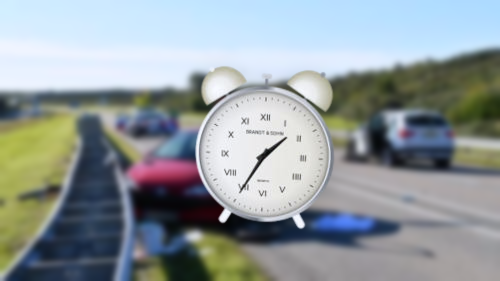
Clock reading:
1.35
